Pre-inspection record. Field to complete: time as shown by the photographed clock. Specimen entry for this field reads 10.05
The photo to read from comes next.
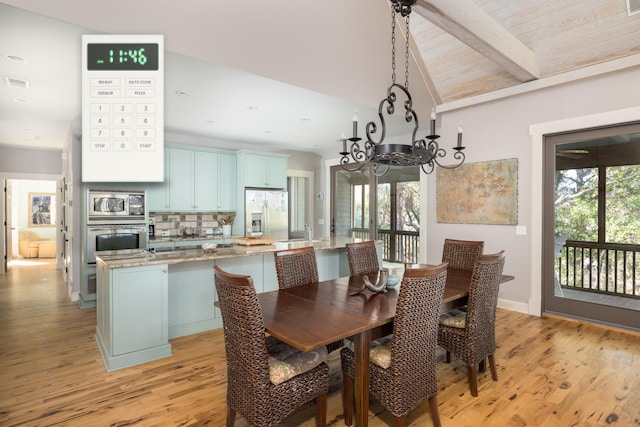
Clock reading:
11.46
